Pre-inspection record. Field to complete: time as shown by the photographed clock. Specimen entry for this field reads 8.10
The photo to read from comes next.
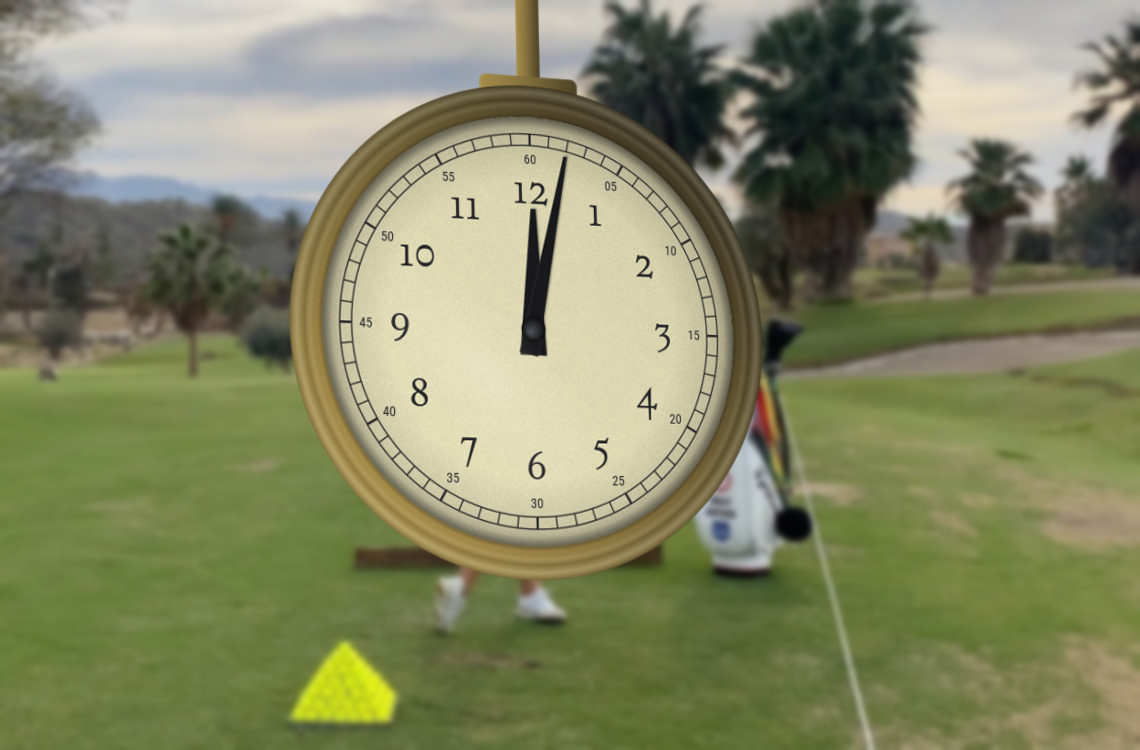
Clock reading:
12.02
